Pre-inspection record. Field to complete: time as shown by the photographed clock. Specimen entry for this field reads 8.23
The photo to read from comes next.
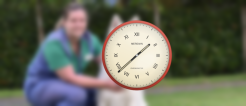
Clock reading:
1.38
